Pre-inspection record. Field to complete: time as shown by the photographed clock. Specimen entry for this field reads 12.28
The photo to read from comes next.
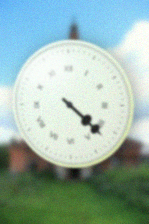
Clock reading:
4.22
